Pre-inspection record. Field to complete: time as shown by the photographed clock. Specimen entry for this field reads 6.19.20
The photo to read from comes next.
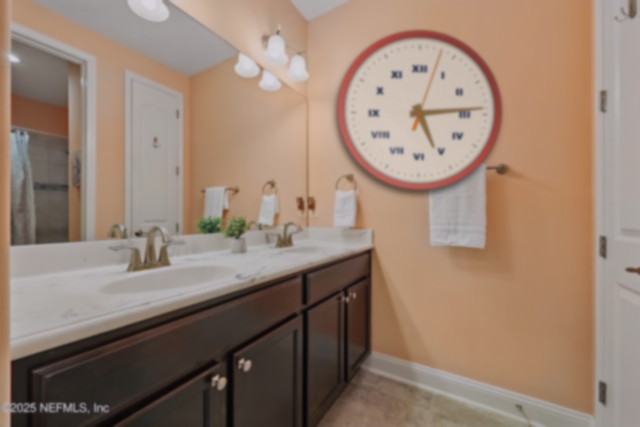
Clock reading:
5.14.03
